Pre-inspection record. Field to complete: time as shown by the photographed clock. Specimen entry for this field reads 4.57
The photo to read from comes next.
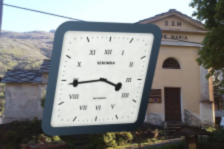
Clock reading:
3.44
